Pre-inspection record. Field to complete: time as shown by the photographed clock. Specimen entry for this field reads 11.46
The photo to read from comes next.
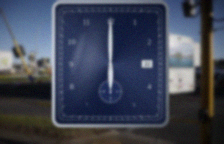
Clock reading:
6.00
